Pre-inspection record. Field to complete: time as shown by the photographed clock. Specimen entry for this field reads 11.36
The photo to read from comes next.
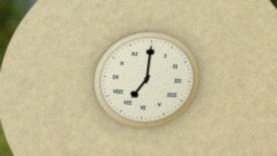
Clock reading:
7.00
